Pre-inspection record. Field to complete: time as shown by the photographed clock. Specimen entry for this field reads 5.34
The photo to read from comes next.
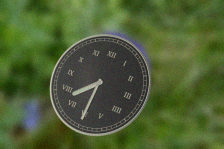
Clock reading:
7.30
